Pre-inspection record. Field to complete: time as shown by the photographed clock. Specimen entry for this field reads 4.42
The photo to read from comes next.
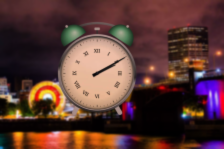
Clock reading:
2.10
